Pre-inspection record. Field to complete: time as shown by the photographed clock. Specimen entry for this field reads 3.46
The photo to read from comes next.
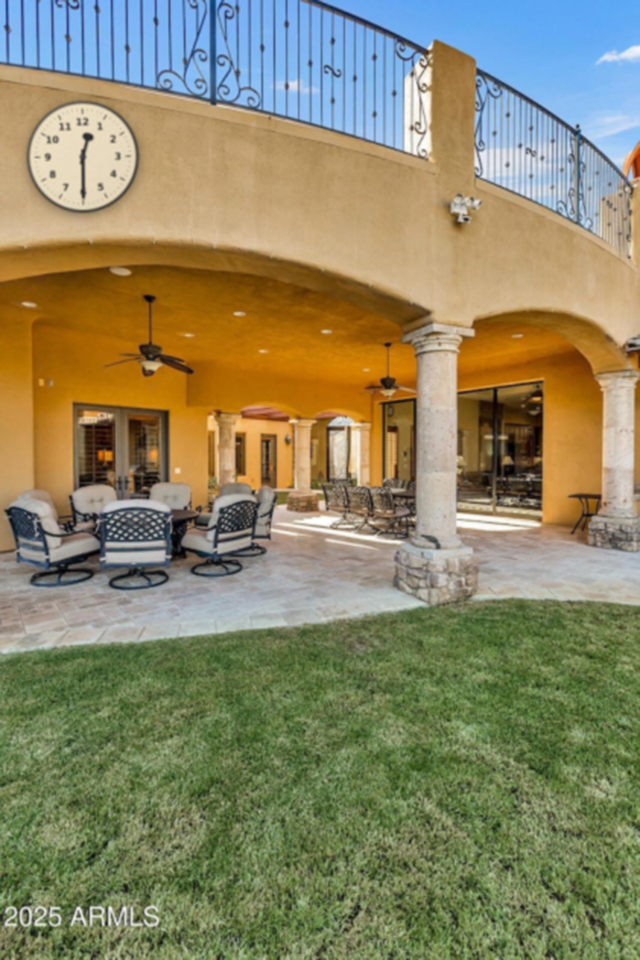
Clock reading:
12.30
